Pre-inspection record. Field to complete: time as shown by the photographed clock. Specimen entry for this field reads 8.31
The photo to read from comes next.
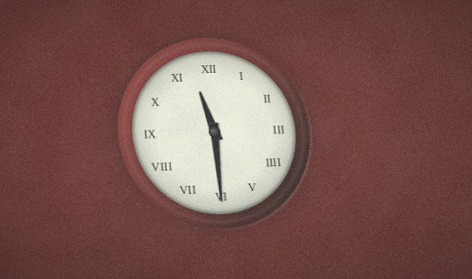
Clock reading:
11.30
